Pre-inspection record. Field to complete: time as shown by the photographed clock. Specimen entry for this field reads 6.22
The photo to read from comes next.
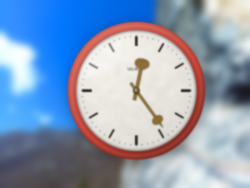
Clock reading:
12.24
